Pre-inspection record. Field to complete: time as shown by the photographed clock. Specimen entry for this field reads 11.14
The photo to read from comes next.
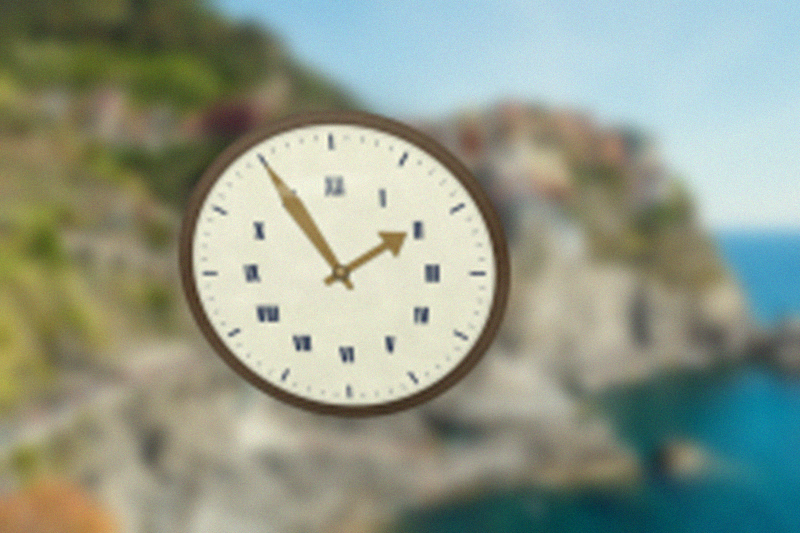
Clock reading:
1.55
